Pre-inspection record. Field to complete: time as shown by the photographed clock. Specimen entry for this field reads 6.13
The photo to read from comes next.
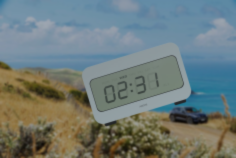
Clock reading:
2.31
